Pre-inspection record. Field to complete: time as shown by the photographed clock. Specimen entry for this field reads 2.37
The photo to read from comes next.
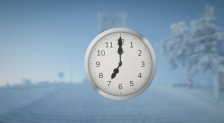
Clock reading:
7.00
